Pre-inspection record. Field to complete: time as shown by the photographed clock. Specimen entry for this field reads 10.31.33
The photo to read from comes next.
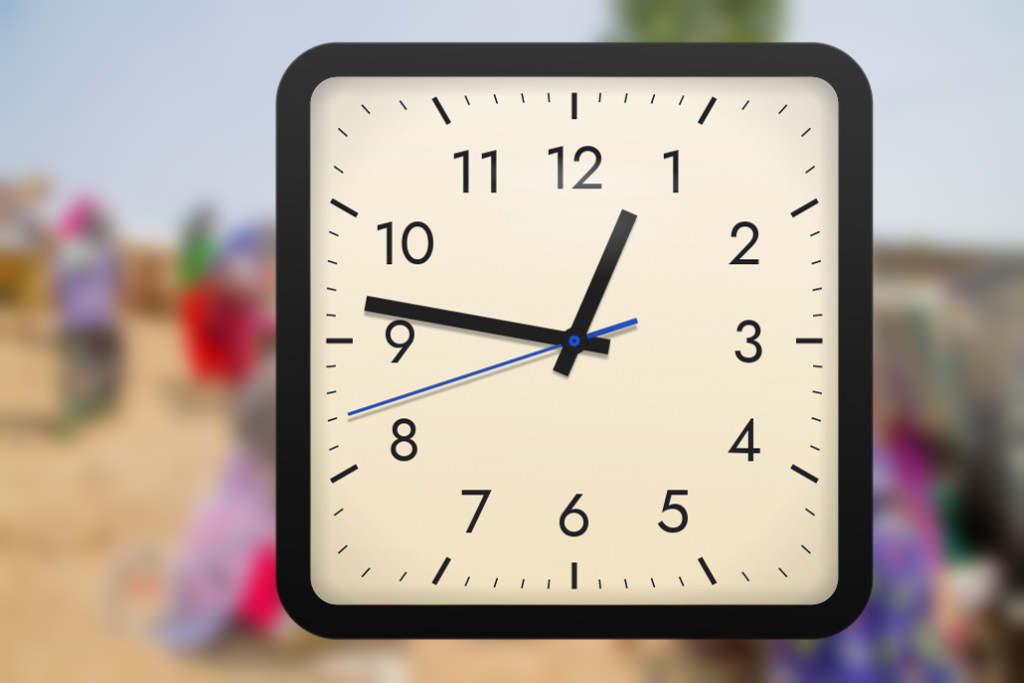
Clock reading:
12.46.42
